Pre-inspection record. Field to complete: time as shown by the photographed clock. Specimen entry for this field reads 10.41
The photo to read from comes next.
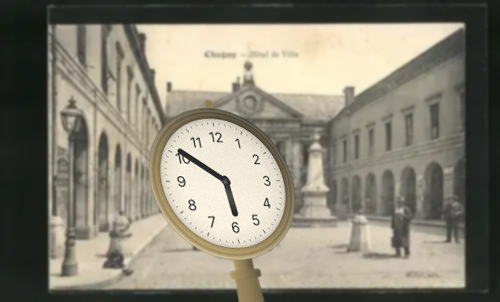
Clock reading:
5.51
